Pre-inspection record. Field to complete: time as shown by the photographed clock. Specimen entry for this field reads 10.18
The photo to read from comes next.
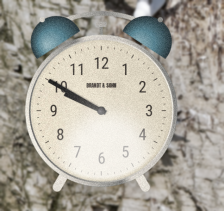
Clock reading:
9.50
